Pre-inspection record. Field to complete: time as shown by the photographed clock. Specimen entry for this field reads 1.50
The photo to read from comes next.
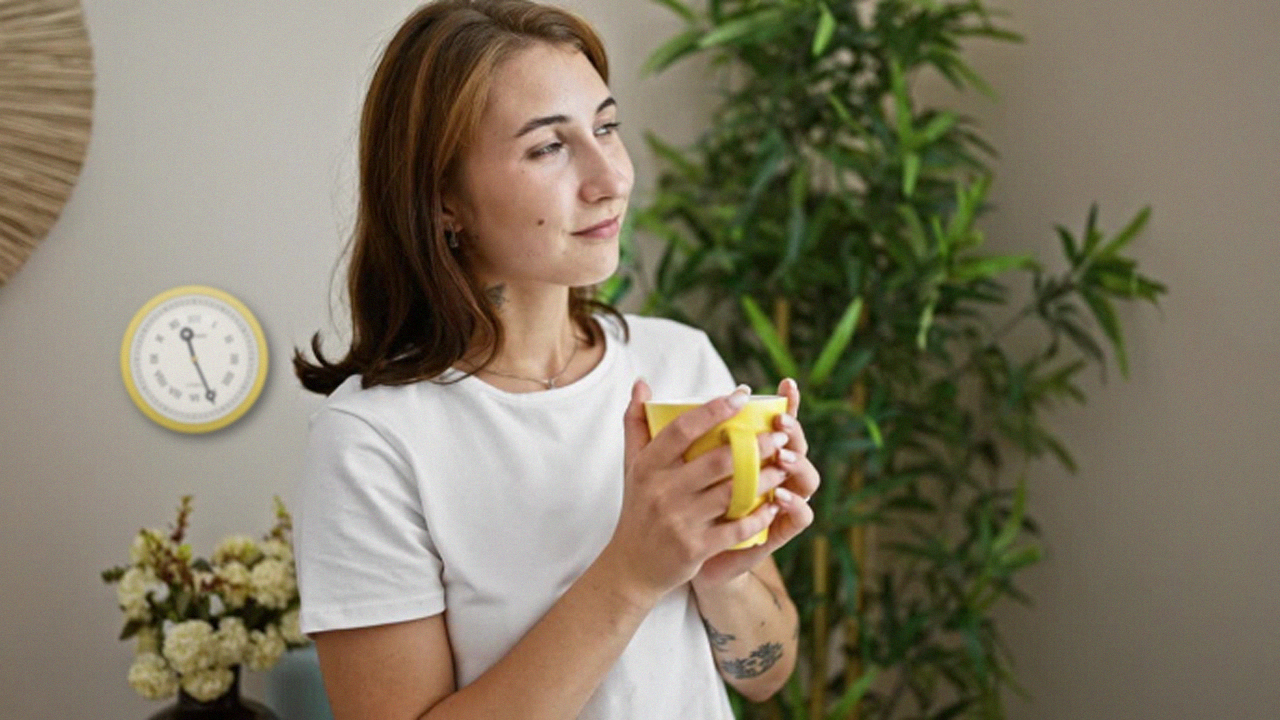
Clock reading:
11.26
